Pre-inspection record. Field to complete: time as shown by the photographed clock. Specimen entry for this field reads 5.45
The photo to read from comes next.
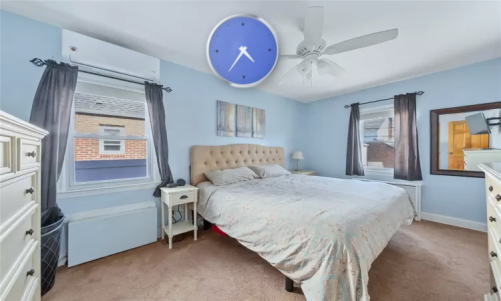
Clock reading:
4.36
